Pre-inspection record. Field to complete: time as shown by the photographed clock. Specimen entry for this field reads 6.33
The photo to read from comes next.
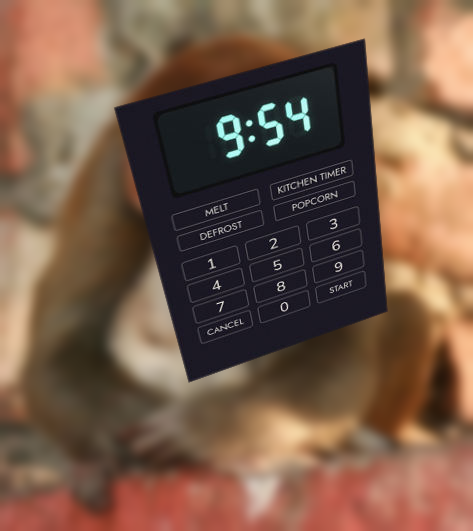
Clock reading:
9.54
